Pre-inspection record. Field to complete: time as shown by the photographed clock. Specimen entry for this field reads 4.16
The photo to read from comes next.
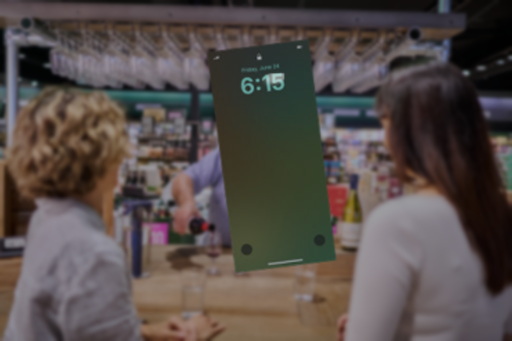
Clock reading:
6.15
